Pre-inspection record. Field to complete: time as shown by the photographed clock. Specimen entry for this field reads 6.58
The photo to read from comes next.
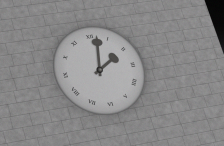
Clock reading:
2.02
